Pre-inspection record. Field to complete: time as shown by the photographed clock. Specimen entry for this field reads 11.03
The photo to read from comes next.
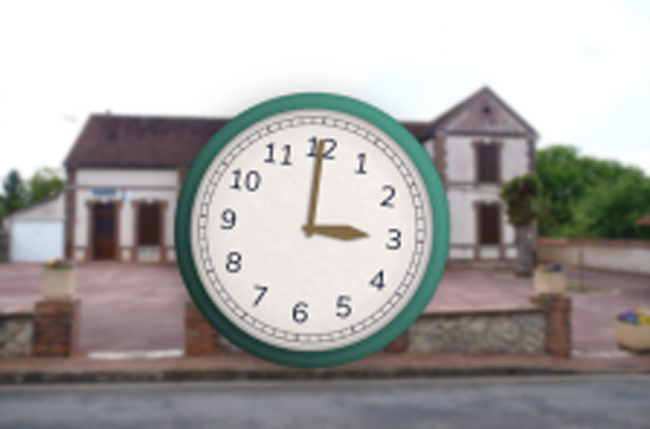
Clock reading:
3.00
